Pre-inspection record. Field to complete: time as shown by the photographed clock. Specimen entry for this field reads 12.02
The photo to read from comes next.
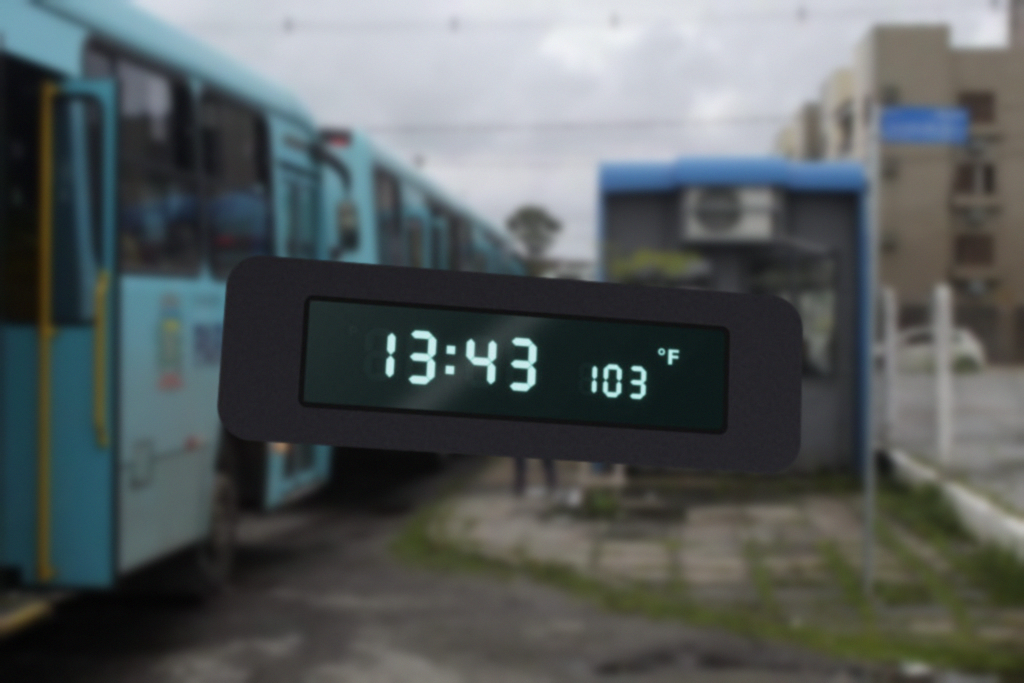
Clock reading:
13.43
